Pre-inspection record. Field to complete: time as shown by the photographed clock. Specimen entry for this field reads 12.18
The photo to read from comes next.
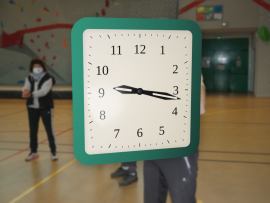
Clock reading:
9.17
